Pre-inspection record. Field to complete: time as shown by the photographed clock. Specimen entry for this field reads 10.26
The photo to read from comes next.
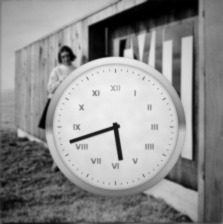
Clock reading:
5.42
